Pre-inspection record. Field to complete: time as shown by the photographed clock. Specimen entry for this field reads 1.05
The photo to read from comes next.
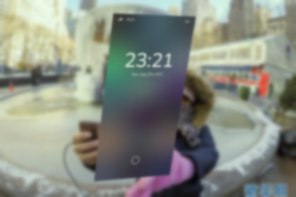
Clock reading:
23.21
